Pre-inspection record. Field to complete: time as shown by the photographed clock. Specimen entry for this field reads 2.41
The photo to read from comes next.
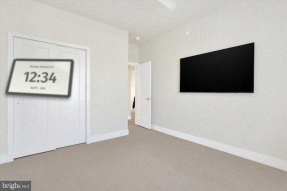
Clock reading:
12.34
